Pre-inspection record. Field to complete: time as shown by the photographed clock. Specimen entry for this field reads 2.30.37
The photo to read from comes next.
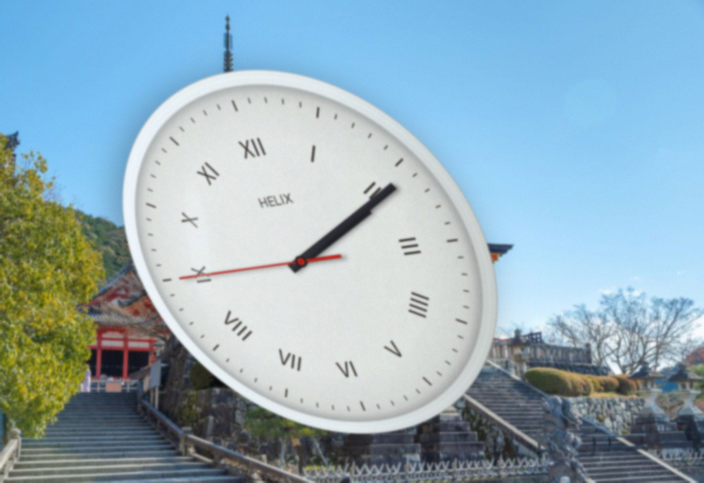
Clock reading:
2.10.45
